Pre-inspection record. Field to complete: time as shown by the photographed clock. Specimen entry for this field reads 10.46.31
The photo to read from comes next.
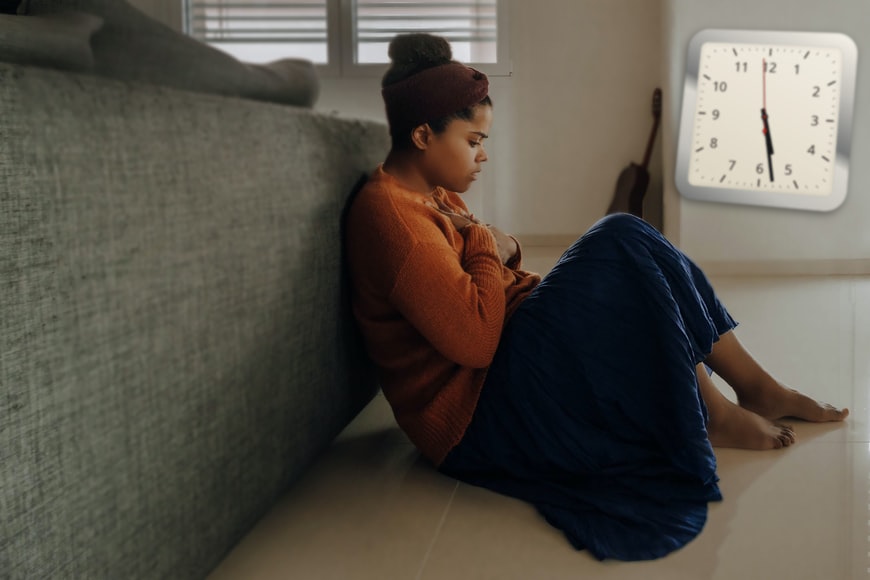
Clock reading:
5.27.59
